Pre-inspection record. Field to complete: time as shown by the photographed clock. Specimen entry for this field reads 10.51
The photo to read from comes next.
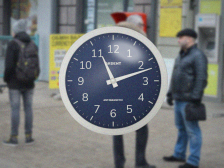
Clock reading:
11.12
